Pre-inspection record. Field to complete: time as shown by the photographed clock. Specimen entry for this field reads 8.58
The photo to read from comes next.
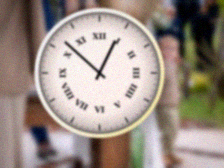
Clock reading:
12.52
